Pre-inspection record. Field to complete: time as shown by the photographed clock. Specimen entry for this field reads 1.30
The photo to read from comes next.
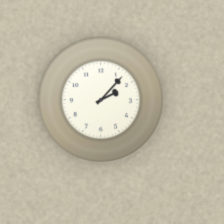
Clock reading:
2.07
